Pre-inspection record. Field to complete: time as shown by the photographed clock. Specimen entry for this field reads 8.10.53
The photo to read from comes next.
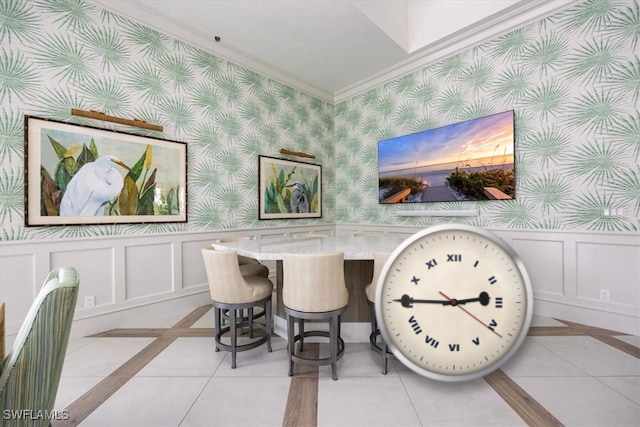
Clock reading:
2.45.21
